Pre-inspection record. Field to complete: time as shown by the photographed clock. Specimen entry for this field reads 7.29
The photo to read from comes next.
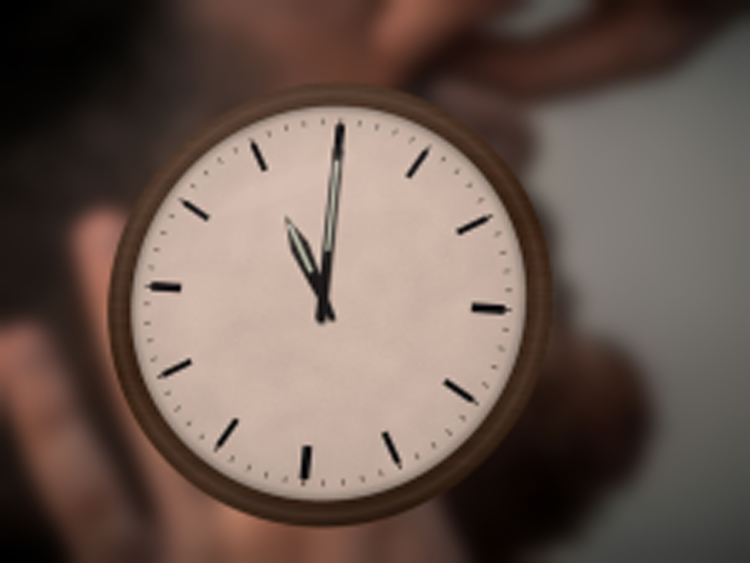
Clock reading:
11.00
